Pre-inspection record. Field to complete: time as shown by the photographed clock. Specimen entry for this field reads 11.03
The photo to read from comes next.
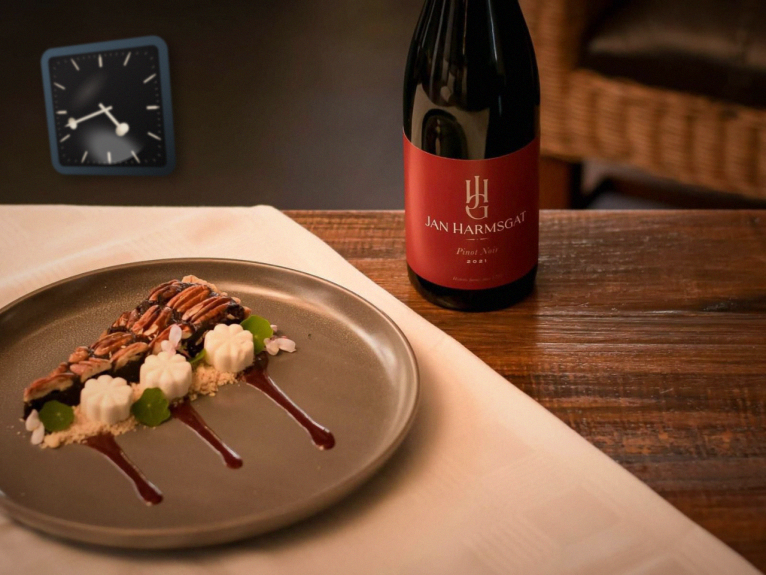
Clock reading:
4.42
